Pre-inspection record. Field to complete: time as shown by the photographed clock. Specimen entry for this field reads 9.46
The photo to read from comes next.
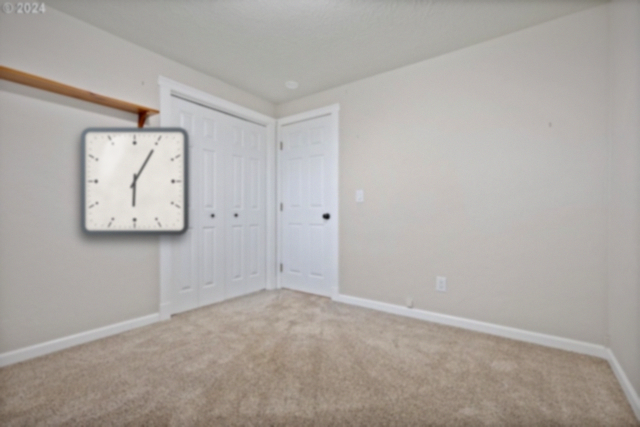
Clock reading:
6.05
